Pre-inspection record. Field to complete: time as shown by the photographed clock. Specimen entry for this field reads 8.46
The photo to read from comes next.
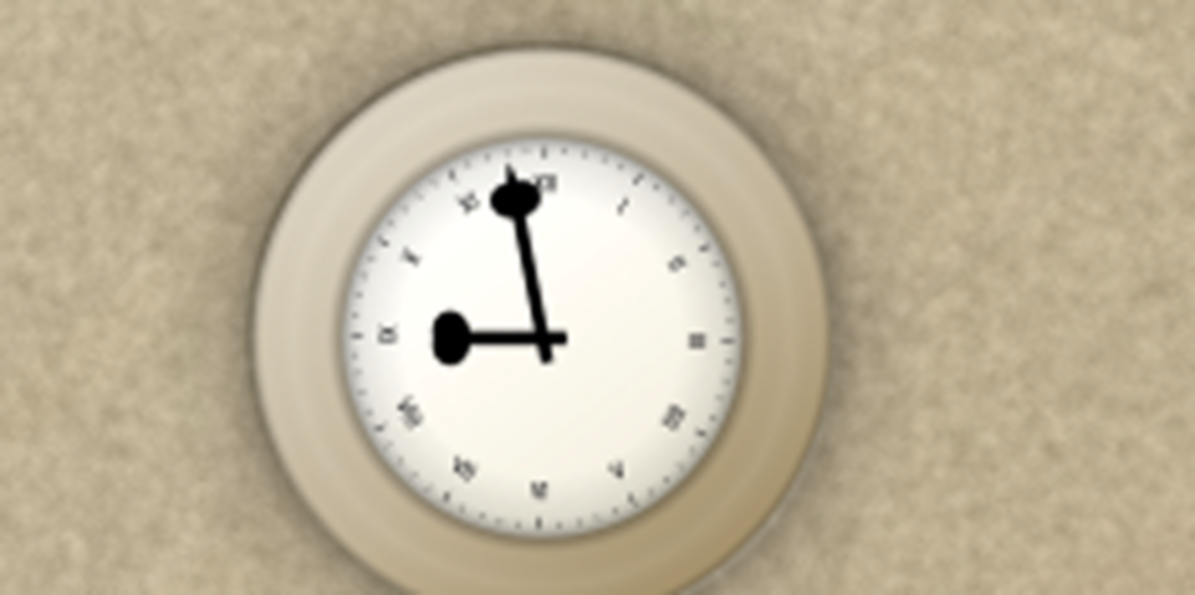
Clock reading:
8.58
